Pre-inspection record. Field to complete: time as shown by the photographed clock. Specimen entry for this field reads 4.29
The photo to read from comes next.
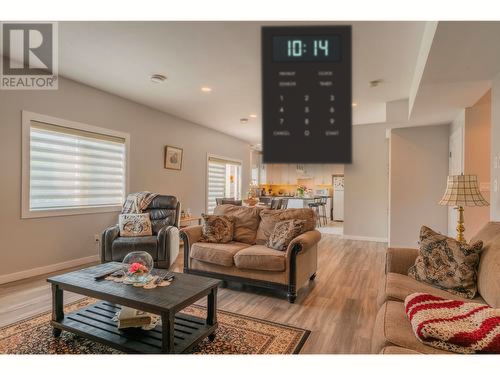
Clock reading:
10.14
